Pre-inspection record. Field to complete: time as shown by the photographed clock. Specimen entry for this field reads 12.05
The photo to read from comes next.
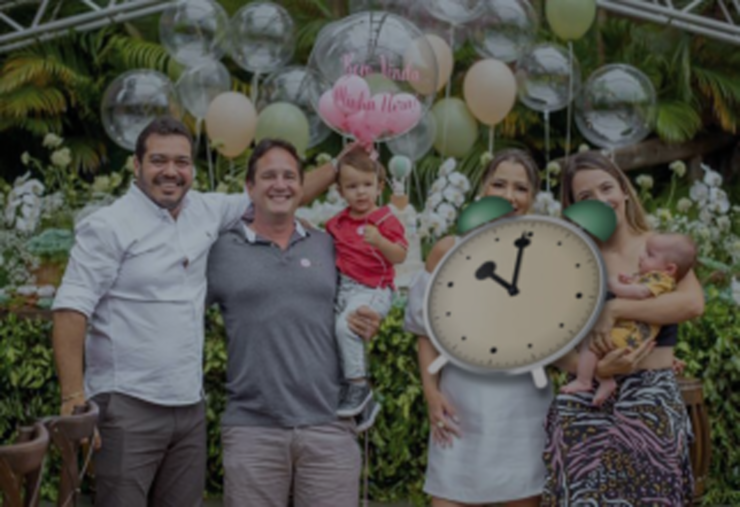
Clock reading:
9.59
